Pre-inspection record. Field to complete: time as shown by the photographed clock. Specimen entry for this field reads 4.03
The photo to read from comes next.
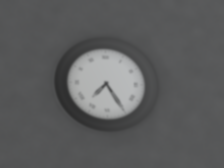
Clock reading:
7.25
